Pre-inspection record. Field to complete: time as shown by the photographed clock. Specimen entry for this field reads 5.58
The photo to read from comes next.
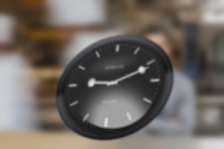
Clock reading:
9.11
